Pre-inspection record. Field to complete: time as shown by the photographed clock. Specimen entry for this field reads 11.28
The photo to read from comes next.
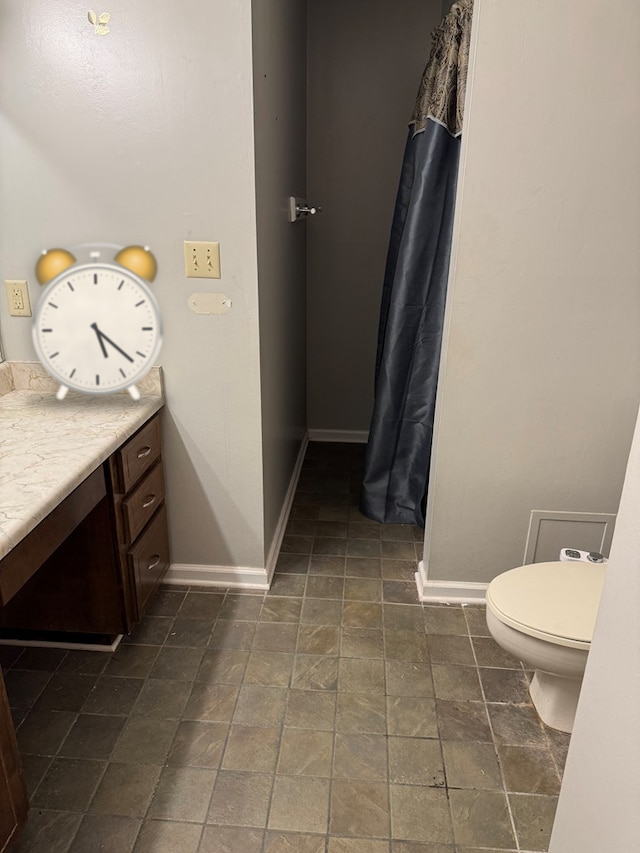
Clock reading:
5.22
